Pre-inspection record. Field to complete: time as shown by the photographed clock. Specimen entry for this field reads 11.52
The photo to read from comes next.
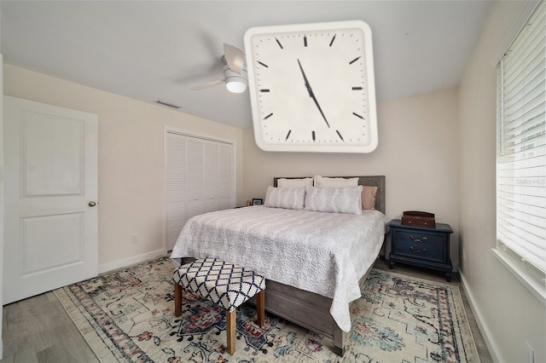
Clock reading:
11.26
